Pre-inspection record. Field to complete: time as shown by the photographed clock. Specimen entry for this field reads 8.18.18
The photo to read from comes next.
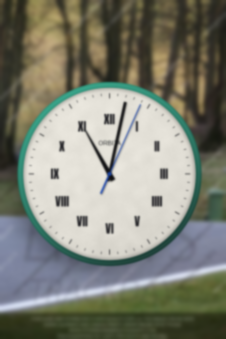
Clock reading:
11.02.04
